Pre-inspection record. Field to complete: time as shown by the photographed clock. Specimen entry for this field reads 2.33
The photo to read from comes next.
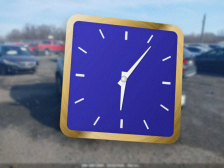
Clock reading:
6.06
